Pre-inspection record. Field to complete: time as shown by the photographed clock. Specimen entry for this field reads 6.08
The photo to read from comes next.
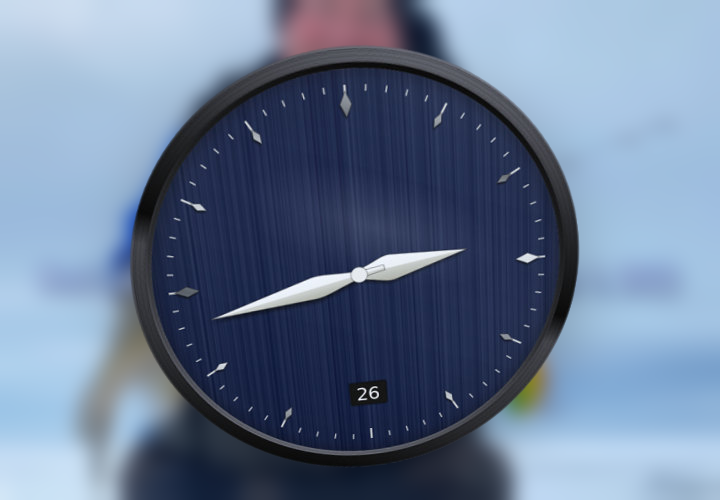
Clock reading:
2.43
